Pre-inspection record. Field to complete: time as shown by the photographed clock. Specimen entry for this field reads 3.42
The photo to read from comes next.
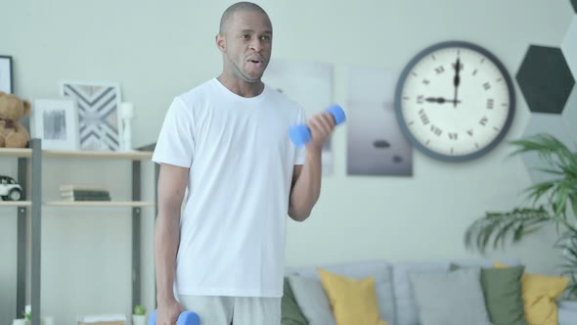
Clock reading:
9.00
